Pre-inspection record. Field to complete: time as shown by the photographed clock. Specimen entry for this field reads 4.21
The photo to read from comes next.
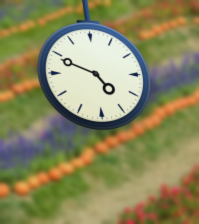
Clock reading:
4.49
